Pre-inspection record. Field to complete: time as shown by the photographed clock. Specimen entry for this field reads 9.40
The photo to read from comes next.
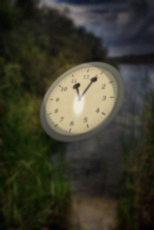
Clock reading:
11.04
